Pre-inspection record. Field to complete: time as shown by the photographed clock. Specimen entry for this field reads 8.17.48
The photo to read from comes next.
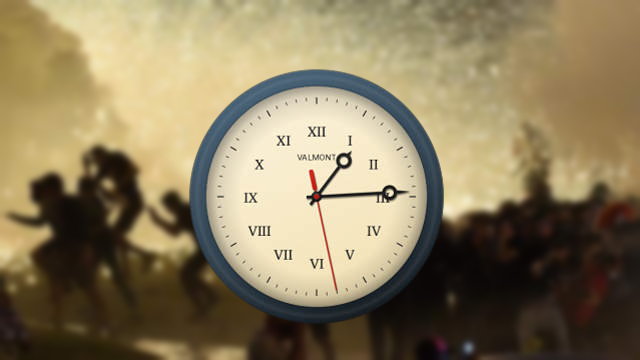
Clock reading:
1.14.28
